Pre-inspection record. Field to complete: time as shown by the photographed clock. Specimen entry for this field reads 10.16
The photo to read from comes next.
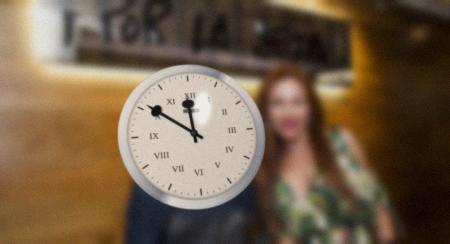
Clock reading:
11.51
